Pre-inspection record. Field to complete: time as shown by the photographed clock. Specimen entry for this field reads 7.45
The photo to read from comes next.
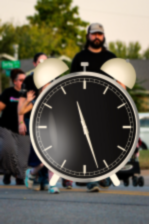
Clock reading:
11.27
